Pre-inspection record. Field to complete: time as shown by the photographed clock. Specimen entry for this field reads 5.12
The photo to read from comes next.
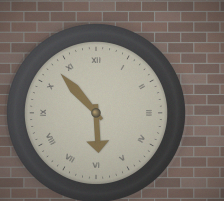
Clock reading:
5.53
